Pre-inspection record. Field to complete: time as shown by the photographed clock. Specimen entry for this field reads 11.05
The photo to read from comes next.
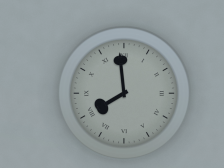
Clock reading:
7.59
